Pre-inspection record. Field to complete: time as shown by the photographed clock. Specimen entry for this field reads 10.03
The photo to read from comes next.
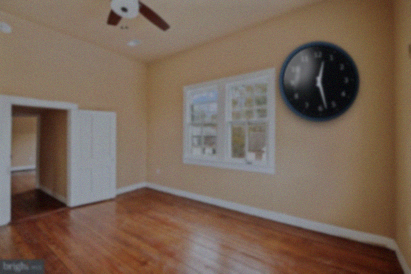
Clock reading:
12.28
